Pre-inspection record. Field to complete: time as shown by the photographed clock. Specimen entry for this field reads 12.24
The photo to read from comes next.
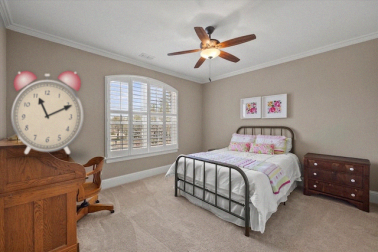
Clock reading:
11.11
